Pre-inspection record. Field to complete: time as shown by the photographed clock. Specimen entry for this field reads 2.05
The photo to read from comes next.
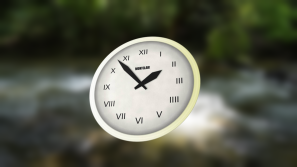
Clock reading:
1.53
